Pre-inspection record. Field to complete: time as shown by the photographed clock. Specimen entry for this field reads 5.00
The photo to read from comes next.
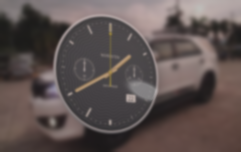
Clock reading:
1.40
